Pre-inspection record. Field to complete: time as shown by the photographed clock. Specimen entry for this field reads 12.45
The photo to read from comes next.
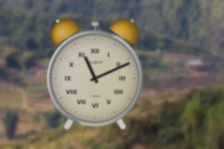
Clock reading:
11.11
